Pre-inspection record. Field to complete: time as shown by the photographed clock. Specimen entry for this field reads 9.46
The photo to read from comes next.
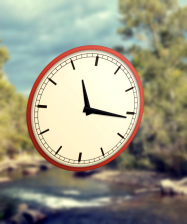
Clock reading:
11.16
